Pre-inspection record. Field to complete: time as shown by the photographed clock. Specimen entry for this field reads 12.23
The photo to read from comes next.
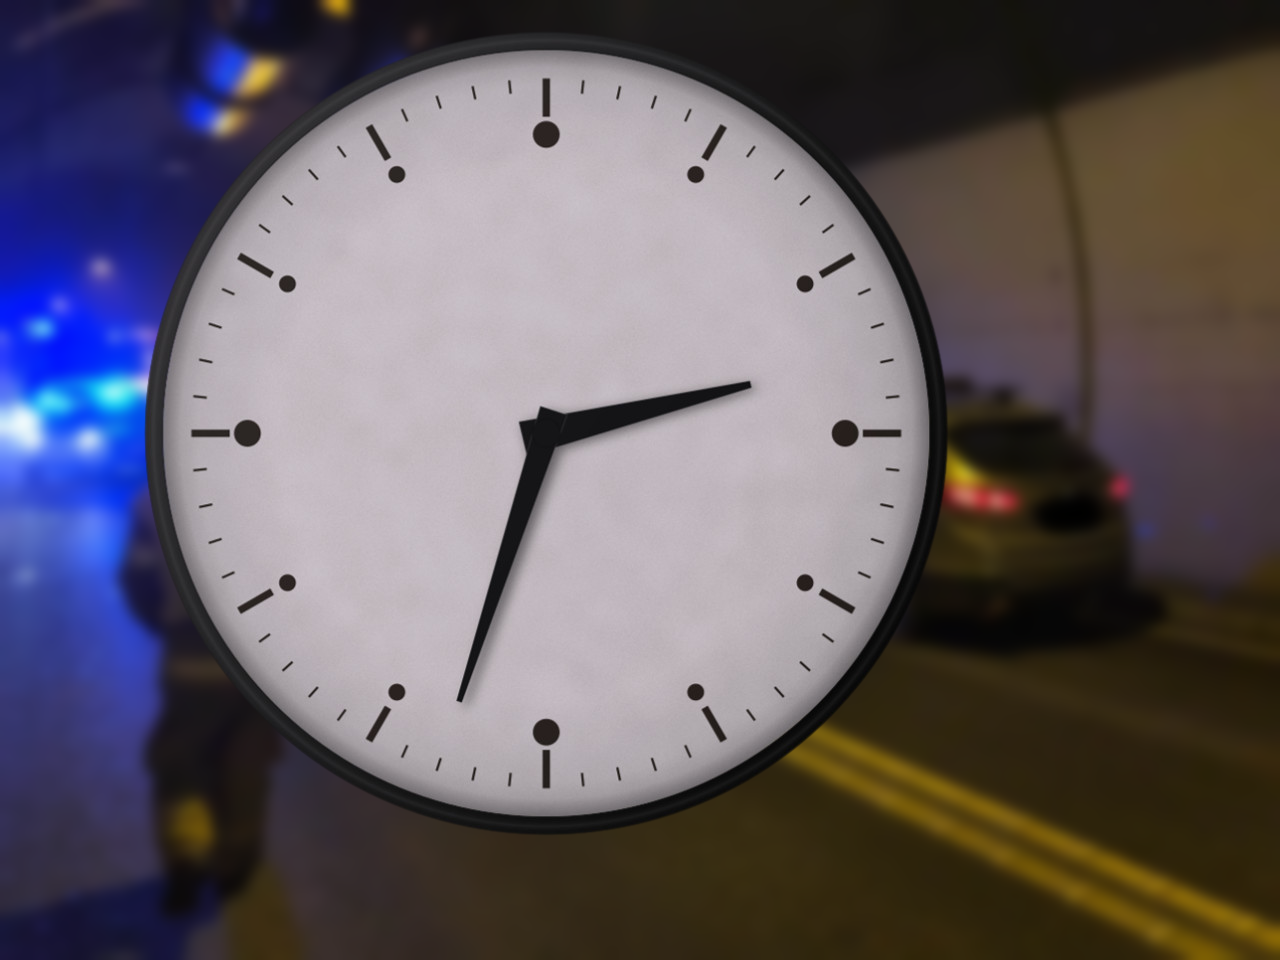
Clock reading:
2.33
